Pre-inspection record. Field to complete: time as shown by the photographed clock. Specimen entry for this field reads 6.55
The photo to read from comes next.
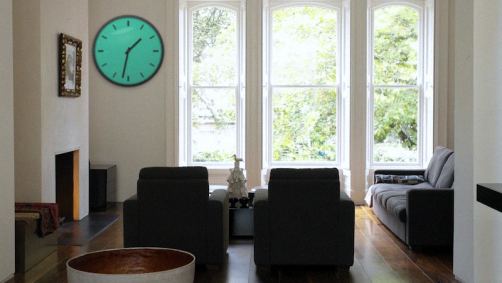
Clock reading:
1.32
